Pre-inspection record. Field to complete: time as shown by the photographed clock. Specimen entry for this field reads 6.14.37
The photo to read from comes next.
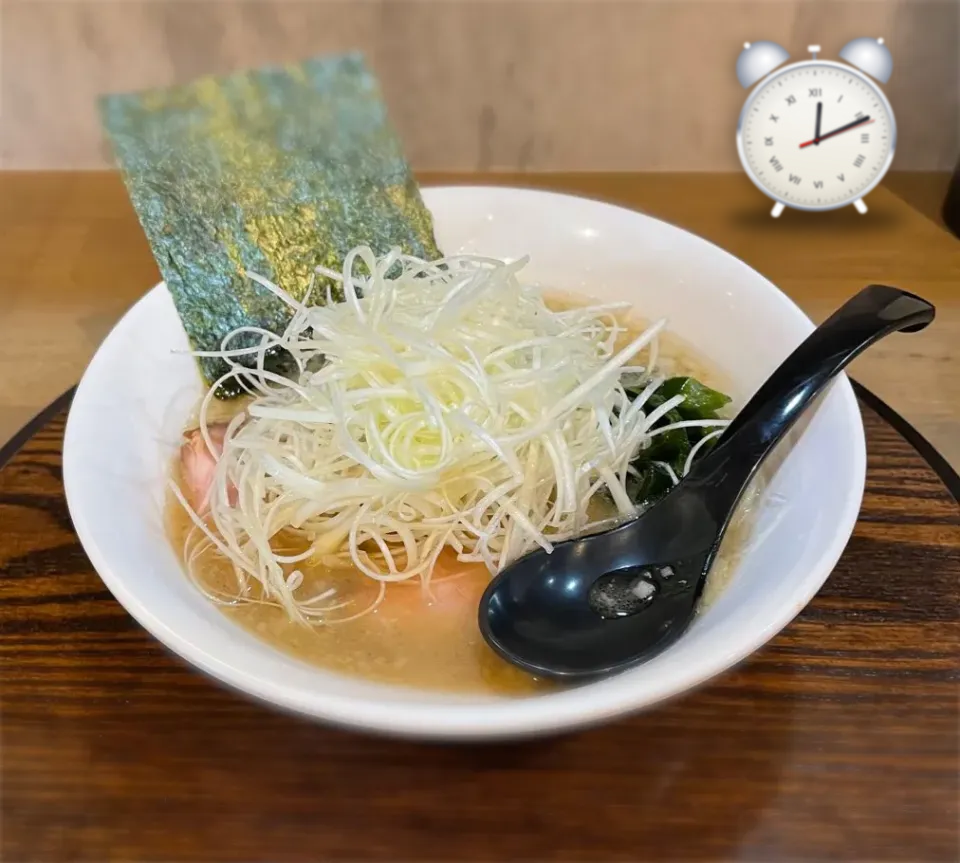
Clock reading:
12.11.12
